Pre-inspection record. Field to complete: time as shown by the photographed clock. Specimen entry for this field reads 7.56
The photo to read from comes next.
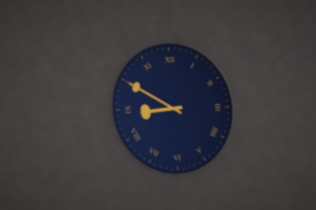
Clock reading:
8.50
